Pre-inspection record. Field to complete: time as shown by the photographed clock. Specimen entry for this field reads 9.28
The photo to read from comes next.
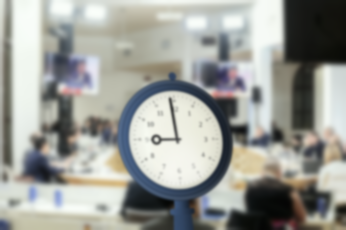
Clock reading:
8.59
